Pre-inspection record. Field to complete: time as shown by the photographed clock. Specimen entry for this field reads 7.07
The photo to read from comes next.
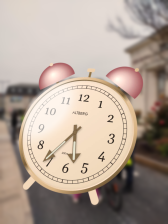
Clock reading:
5.36
